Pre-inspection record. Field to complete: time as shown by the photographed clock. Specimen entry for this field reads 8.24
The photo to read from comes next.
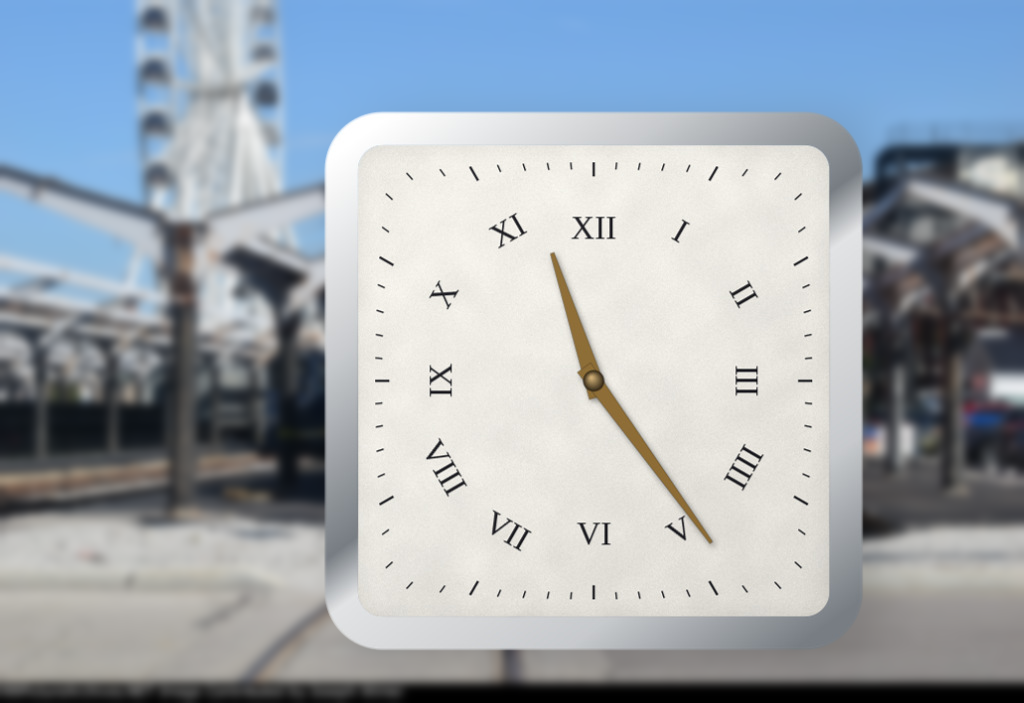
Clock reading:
11.24
